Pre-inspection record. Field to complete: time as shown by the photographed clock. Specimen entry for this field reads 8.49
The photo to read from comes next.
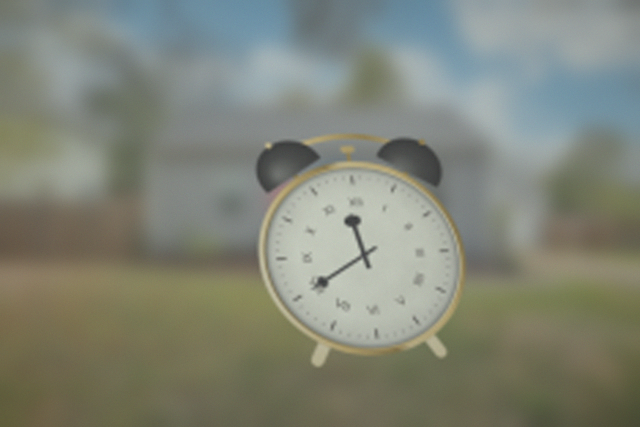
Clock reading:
11.40
